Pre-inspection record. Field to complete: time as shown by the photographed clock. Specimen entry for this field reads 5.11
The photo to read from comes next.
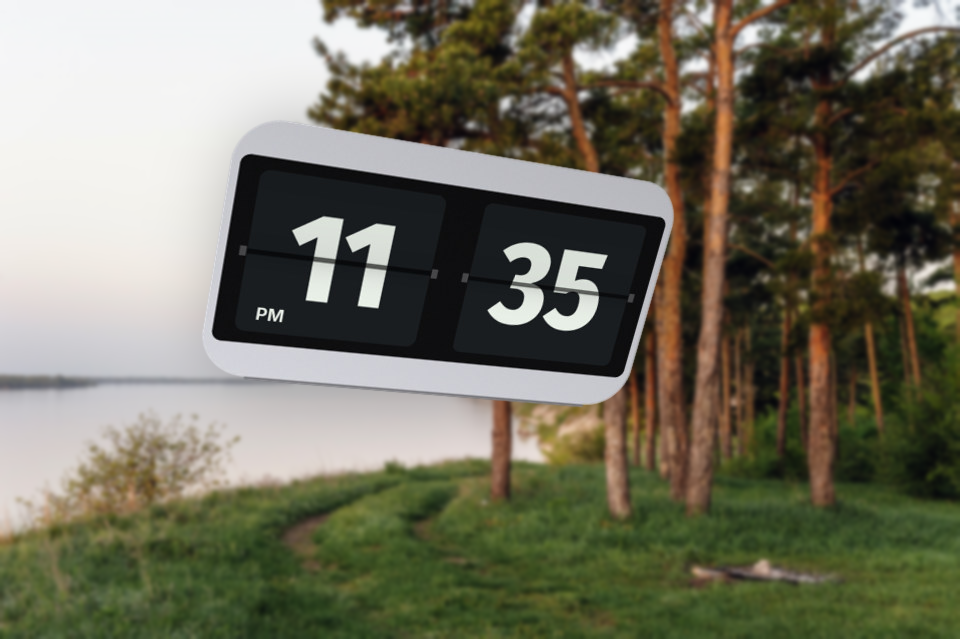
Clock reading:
11.35
